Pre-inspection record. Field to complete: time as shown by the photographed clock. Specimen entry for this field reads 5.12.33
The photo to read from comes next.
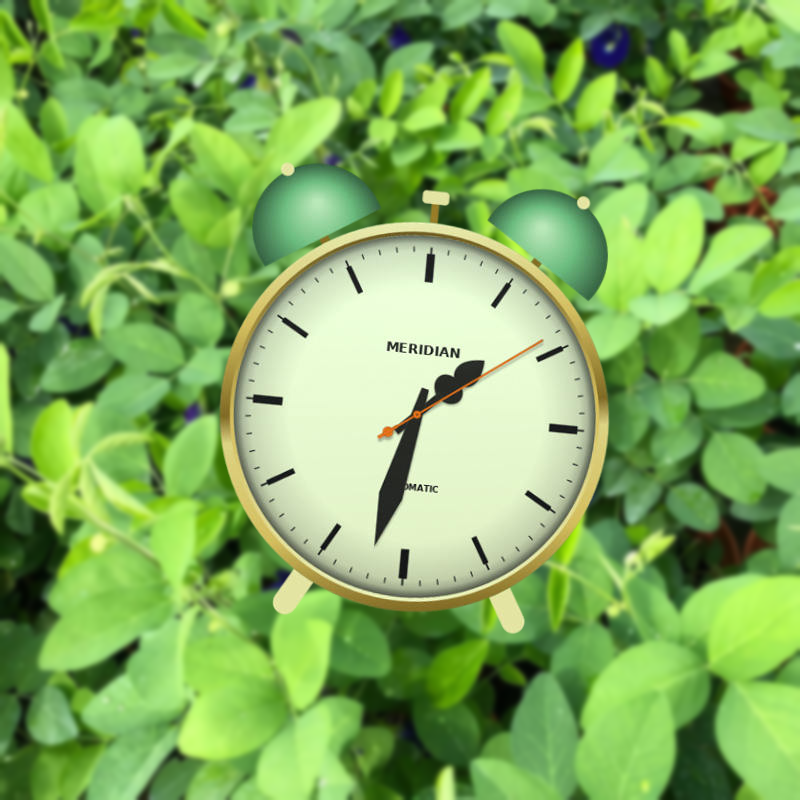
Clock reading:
1.32.09
